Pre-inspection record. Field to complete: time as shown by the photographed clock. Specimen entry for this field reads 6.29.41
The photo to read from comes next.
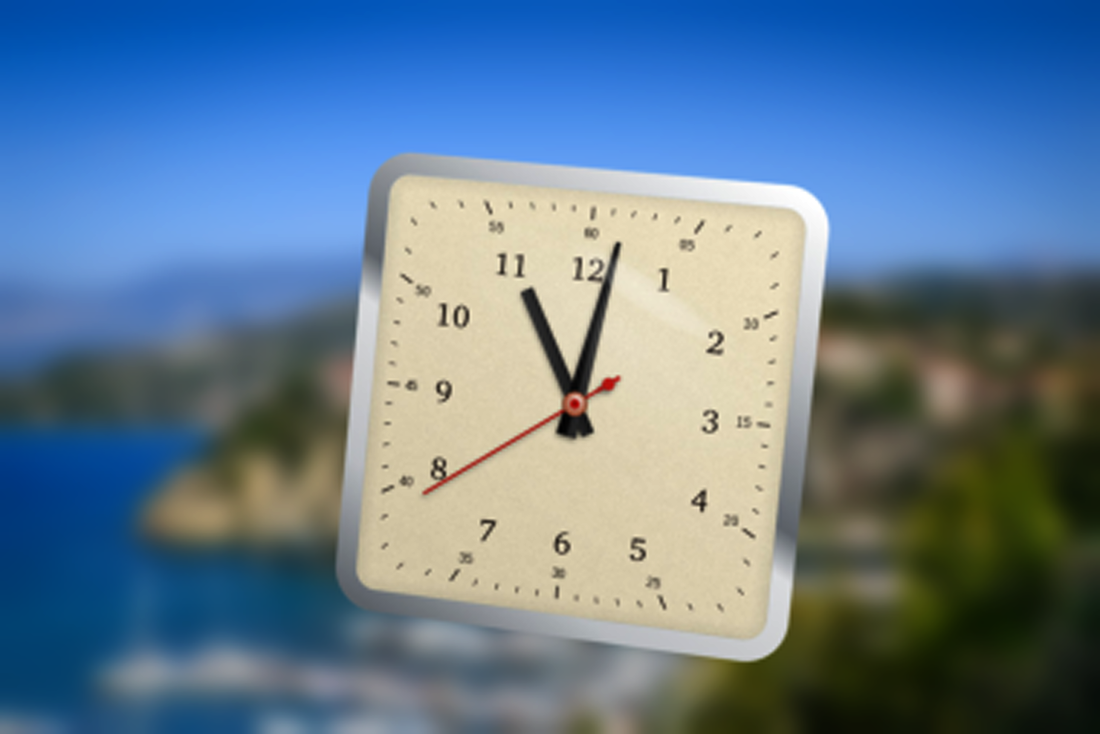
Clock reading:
11.01.39
